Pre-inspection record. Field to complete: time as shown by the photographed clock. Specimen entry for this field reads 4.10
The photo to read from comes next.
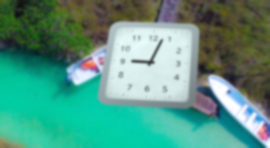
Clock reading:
9.03
